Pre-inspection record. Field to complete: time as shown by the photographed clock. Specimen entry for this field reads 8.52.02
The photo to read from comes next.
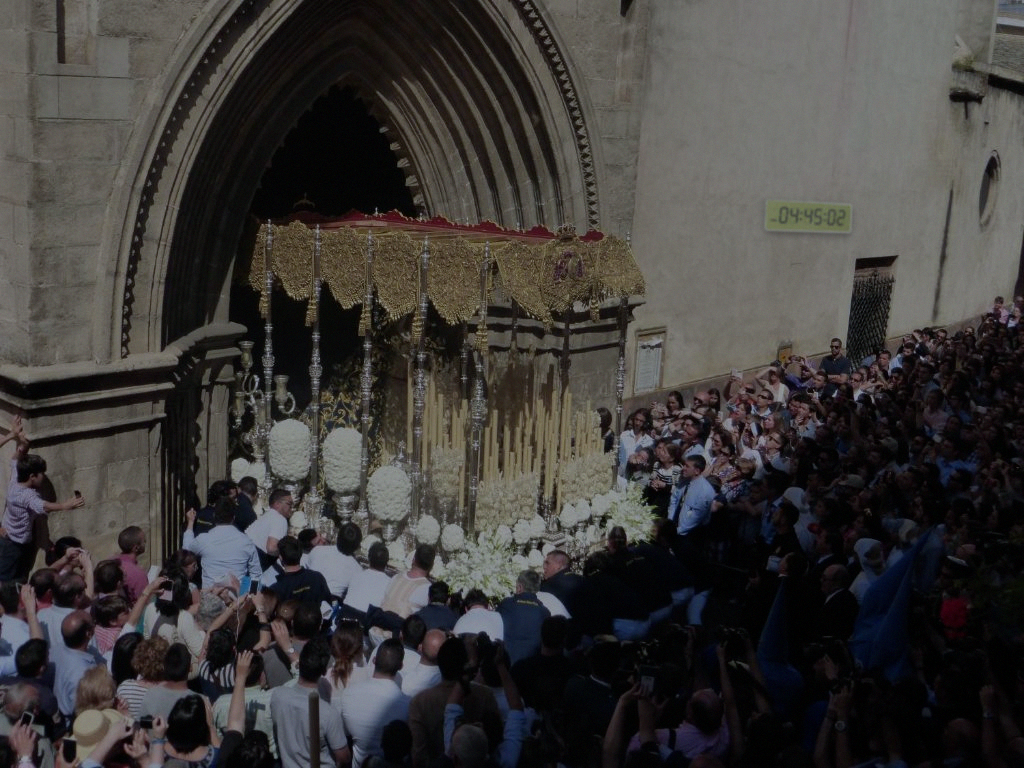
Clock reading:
4.45.02
